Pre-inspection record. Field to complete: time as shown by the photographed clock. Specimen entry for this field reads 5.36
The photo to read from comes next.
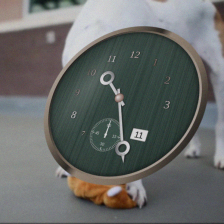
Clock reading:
10.26
